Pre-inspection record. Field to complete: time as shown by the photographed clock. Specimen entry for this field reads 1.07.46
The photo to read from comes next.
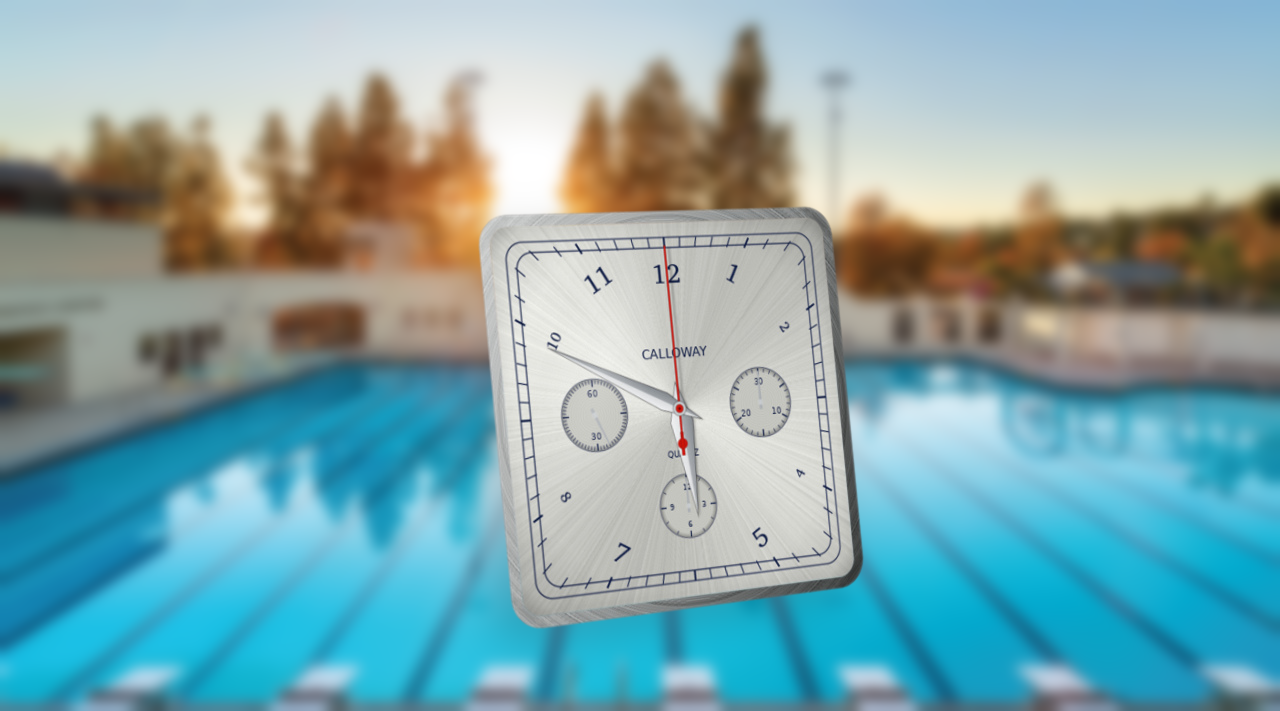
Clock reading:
5.49.26
